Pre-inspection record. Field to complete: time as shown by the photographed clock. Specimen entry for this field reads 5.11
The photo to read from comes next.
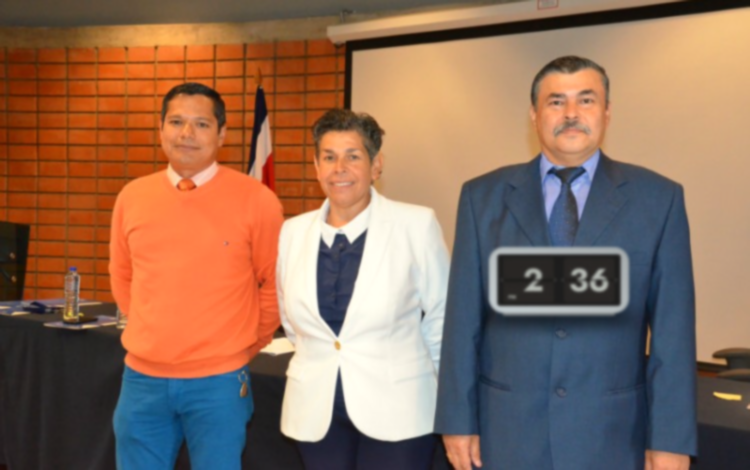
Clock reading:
2.36
